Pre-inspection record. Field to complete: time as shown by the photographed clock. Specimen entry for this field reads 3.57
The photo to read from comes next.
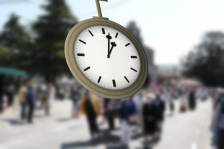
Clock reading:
1.02
